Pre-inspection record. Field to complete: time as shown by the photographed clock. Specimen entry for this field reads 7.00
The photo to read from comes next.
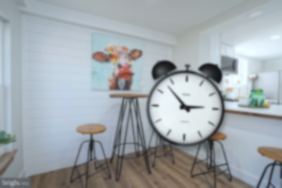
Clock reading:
2.53
